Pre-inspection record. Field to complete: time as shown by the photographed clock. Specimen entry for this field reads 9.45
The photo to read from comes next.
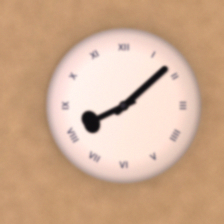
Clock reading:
8.08
